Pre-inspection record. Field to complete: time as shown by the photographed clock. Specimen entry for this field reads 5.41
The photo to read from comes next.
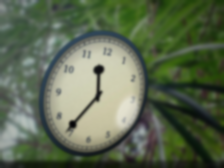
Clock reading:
11.36
